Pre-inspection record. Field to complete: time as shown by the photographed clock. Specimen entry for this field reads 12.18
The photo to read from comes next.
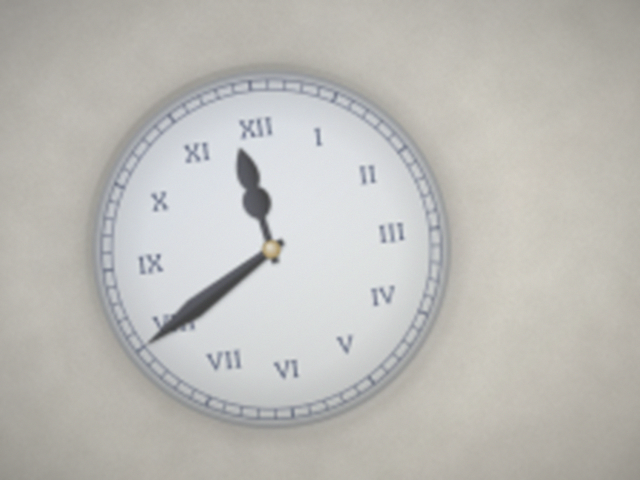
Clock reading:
11.40
